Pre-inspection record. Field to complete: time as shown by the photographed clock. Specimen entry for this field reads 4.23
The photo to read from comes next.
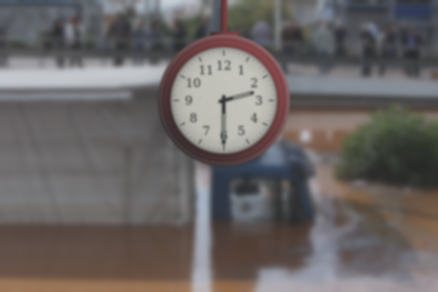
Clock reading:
2.30
